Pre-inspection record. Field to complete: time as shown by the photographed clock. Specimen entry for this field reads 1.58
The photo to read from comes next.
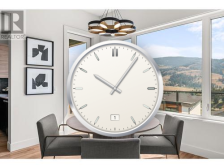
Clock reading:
10.06
